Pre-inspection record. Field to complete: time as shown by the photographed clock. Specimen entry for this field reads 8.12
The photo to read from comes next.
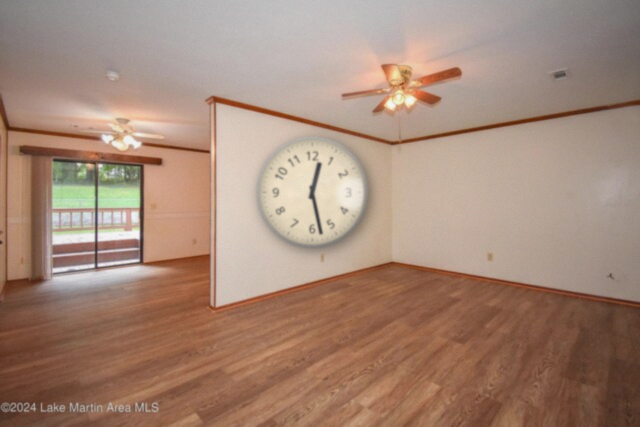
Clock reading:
12.28
